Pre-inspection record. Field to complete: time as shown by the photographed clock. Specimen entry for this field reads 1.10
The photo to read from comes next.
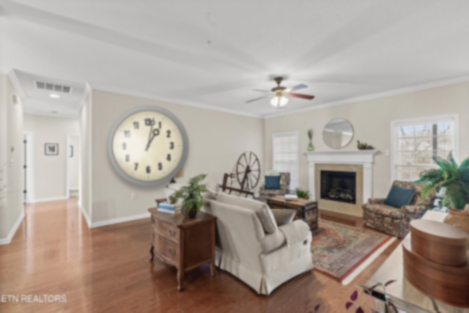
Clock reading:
1.02
